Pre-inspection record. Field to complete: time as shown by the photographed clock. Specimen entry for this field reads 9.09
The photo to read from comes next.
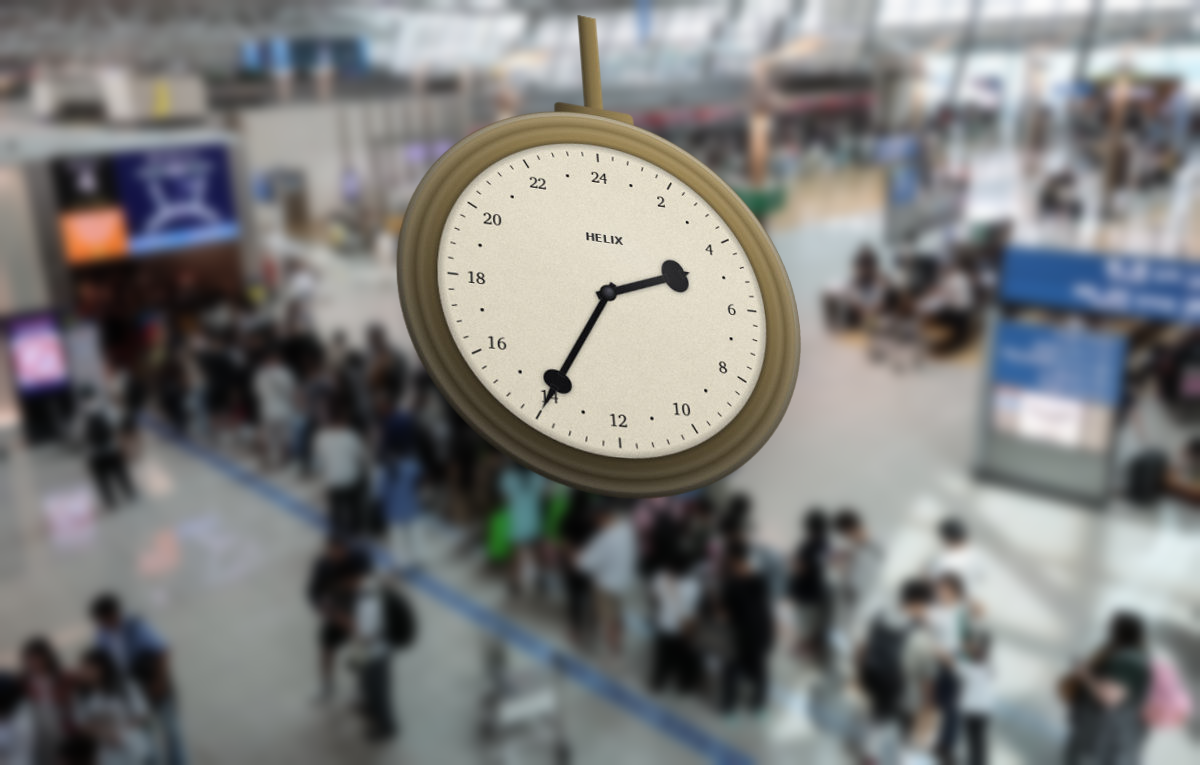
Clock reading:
4.35
